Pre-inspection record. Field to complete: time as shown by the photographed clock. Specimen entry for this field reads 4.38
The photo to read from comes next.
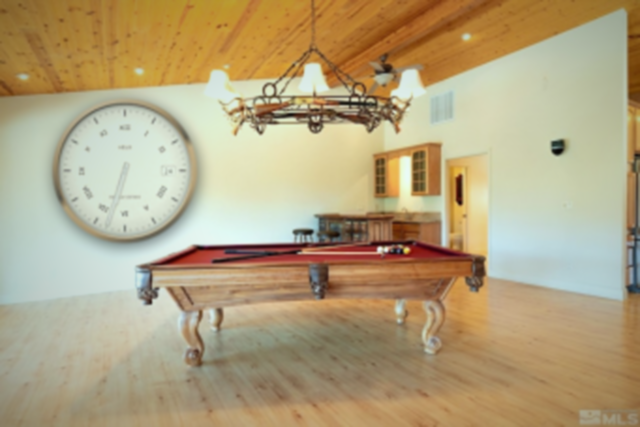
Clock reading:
6.33
